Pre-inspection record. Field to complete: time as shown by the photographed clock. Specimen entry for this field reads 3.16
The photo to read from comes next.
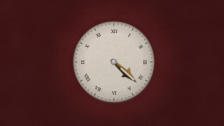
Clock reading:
4.22
